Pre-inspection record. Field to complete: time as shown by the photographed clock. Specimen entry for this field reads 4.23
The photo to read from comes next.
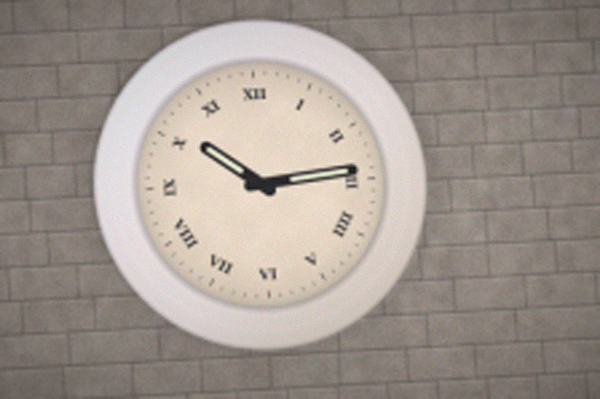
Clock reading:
10.14
